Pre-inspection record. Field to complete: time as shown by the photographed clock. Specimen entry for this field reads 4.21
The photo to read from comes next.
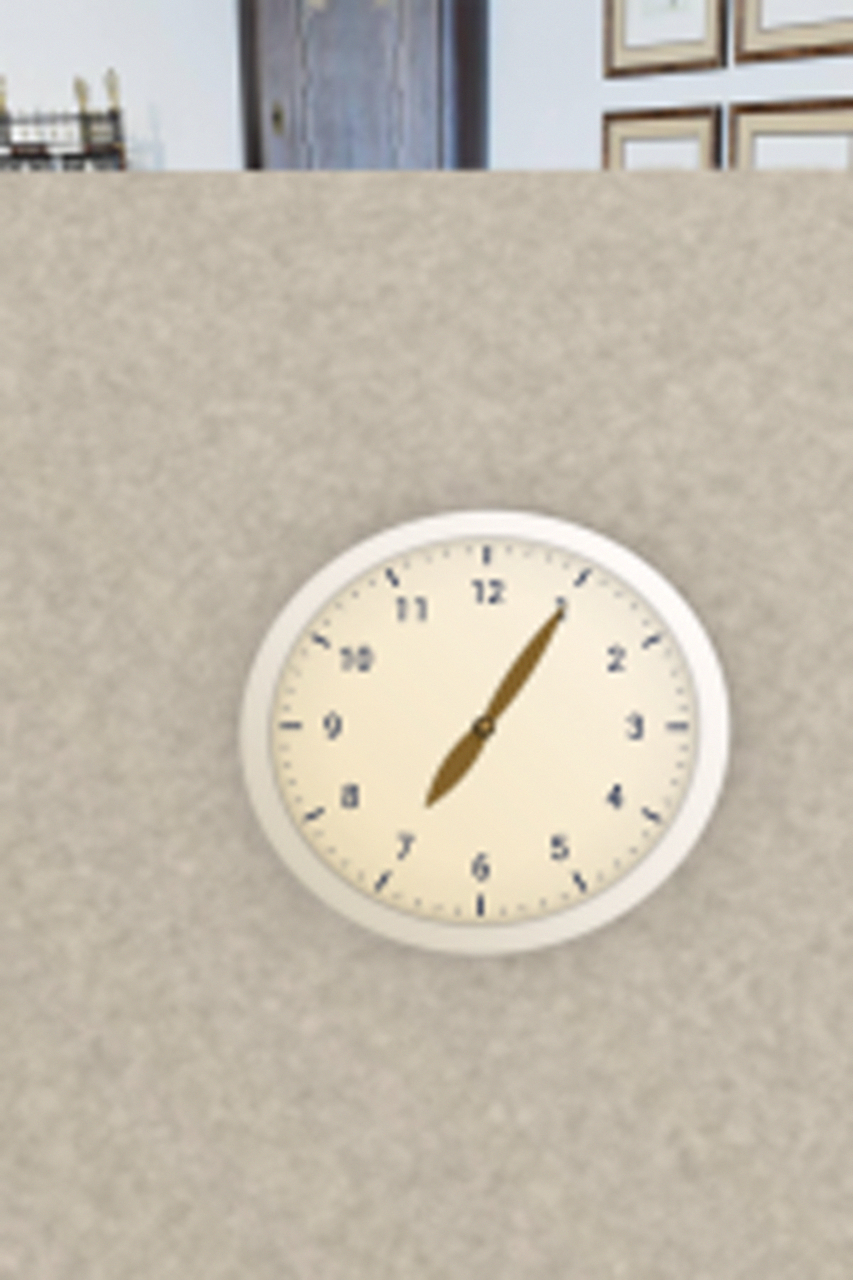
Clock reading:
7.05
